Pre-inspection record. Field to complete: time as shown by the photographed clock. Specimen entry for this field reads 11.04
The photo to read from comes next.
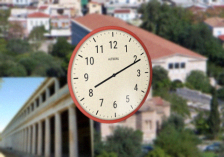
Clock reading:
8.11
